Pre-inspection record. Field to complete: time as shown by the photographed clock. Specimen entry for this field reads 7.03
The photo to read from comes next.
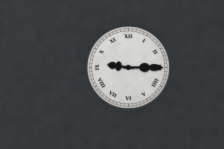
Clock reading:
9.15
